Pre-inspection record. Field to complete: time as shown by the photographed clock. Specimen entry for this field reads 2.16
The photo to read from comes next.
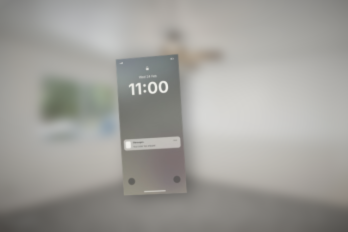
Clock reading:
11.00
